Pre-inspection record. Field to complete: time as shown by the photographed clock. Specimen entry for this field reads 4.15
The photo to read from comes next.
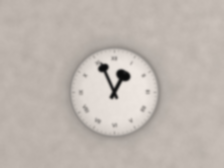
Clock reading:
12.56
